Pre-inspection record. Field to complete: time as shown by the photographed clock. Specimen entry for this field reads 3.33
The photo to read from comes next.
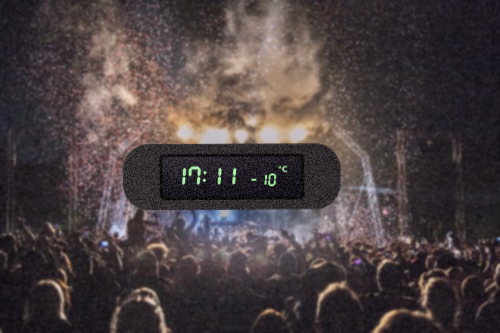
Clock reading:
17.11
